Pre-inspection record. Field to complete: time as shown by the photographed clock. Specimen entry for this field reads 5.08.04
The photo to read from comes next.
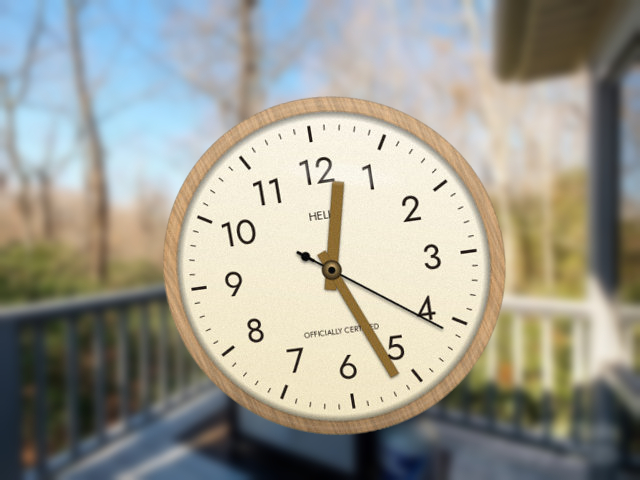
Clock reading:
12.26.21
